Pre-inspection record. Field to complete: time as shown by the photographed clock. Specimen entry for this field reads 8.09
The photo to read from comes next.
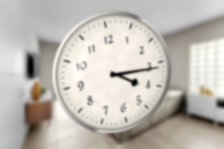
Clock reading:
4.16
